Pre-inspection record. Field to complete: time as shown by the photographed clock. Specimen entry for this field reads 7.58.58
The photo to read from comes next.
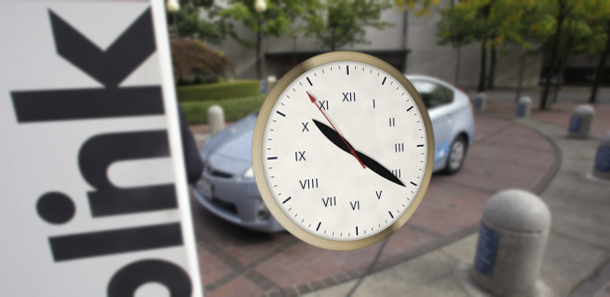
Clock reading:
10.20.54
